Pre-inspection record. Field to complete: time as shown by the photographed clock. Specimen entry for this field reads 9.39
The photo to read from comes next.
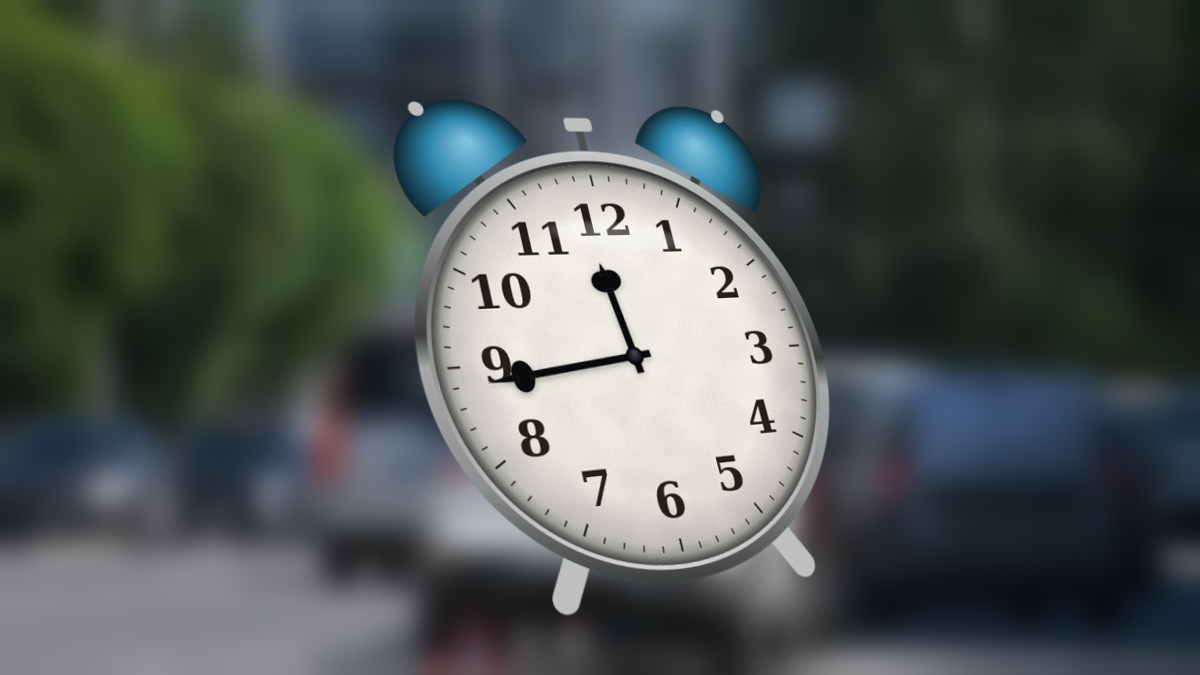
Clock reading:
11.44
